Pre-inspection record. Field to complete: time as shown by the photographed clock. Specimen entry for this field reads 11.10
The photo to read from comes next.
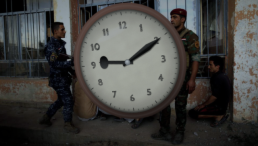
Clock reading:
9.10
